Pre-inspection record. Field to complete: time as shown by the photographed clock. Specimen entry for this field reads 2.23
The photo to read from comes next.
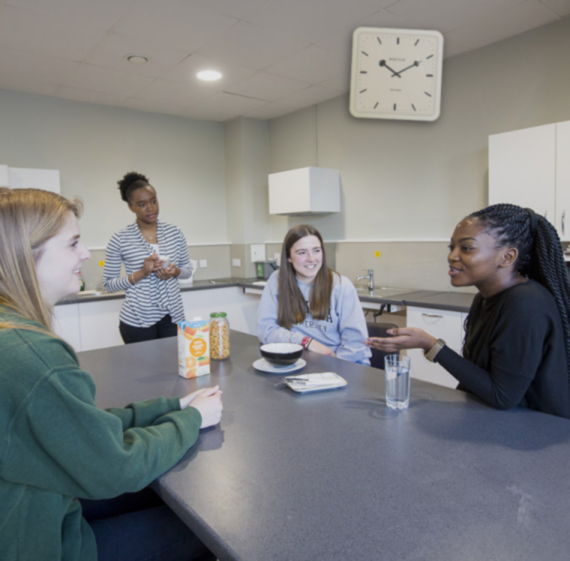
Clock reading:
10.10
